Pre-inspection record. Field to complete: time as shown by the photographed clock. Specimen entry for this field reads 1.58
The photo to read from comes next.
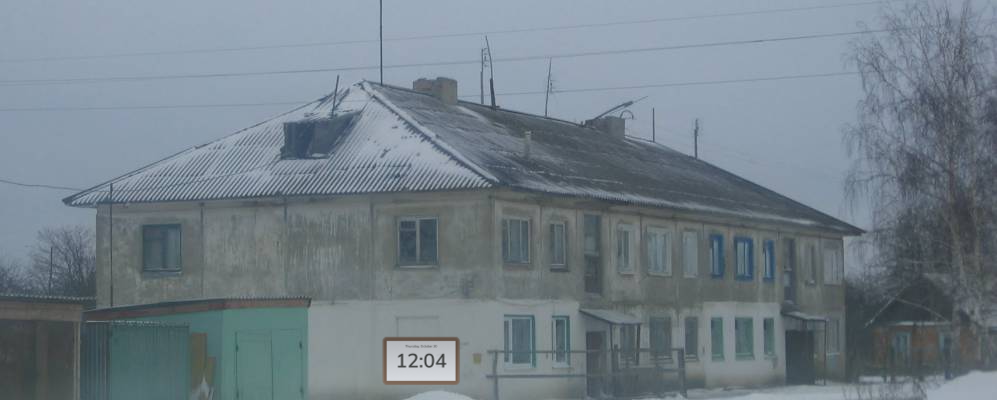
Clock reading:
12.04
